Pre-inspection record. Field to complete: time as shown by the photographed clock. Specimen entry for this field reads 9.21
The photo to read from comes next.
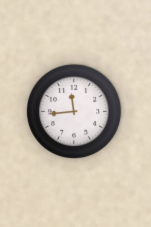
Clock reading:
11.44
